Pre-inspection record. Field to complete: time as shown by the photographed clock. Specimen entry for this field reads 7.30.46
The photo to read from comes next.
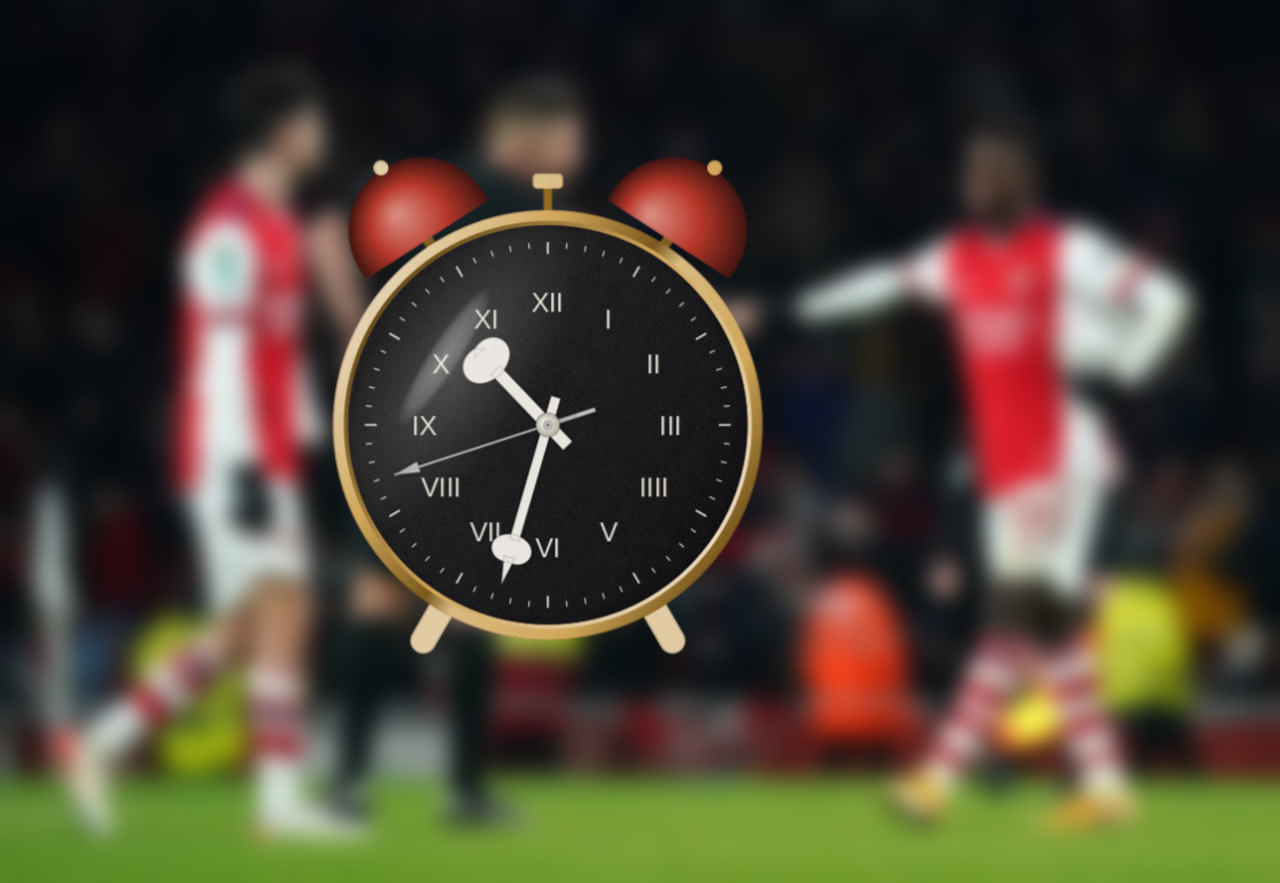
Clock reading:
10.32.42
